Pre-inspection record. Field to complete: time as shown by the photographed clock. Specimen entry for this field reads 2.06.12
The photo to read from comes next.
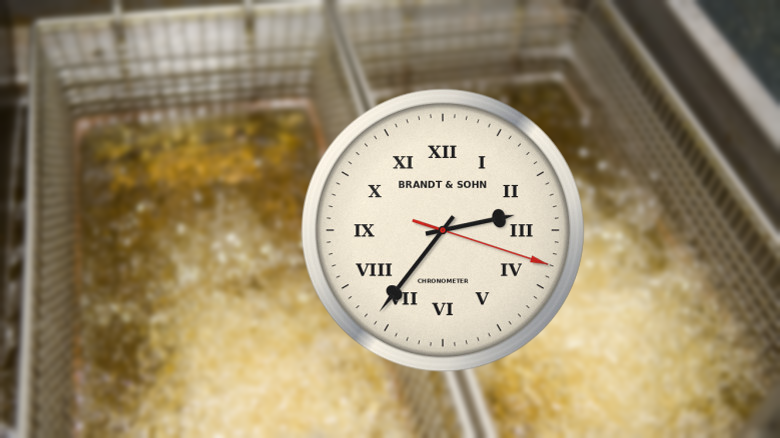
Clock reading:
2.36.18
